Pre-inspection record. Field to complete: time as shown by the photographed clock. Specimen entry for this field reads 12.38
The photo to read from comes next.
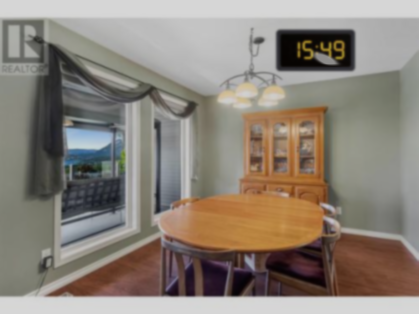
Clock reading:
15.49
